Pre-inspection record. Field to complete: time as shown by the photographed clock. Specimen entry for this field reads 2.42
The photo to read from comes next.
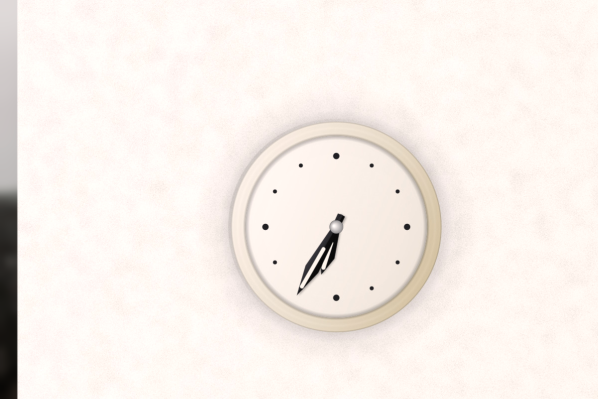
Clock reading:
6.35
